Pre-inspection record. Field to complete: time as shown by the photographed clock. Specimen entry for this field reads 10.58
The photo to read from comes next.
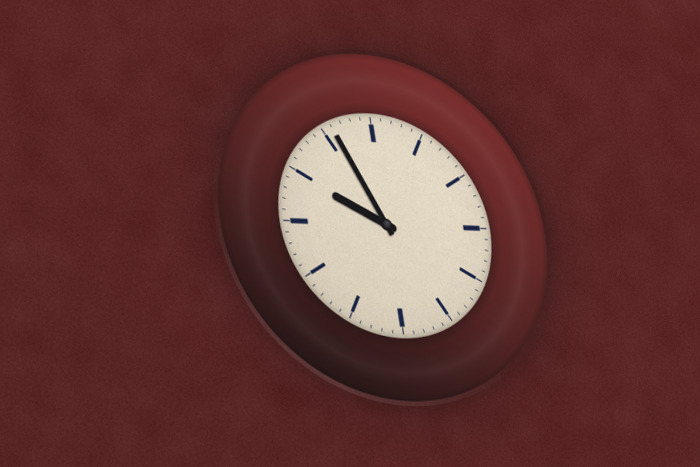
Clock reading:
9.56
